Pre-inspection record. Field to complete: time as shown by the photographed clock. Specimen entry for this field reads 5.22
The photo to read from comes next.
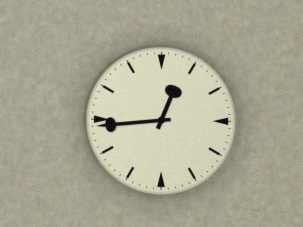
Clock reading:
12.44
